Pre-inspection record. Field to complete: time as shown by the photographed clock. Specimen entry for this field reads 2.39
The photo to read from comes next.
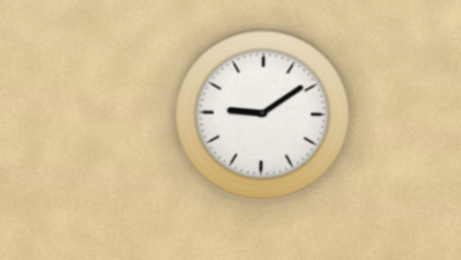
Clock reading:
9.09
